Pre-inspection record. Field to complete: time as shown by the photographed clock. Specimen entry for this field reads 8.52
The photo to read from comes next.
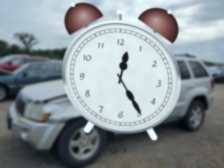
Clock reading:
12.25
